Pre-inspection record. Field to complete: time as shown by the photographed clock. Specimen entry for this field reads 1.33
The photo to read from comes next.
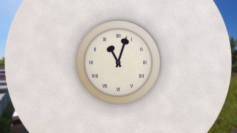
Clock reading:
11.03
